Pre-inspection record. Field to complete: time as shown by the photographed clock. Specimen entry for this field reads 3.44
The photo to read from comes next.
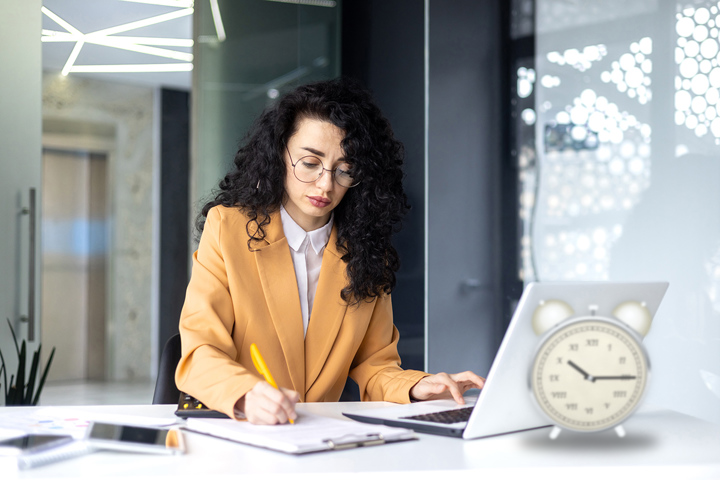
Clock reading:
10.15
